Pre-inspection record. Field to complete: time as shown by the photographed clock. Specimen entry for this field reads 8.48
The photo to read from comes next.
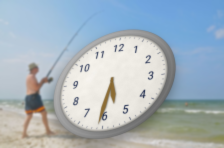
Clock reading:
5.31
